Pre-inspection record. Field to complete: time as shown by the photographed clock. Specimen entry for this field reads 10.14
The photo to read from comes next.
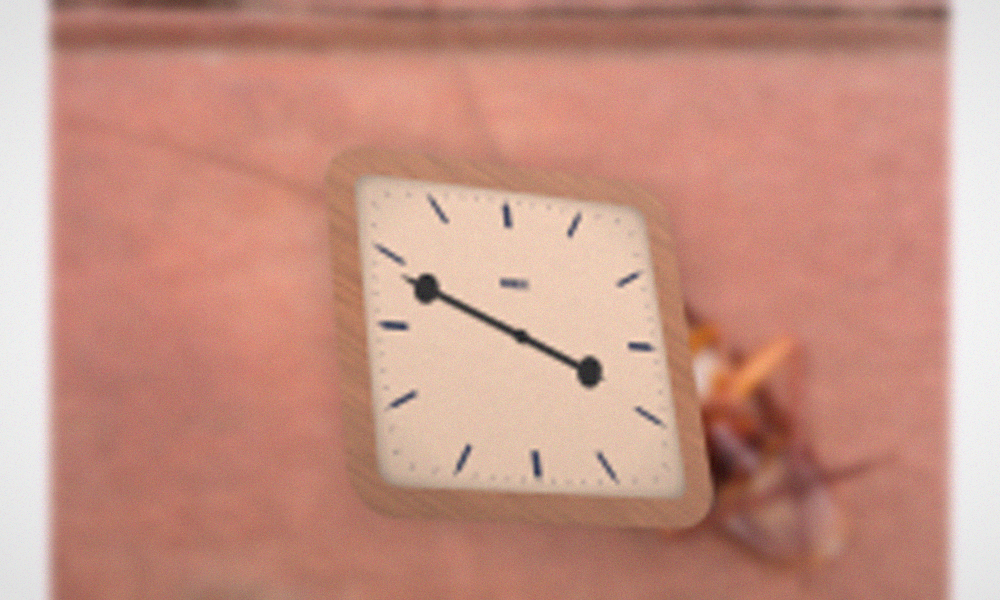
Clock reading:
3.49
